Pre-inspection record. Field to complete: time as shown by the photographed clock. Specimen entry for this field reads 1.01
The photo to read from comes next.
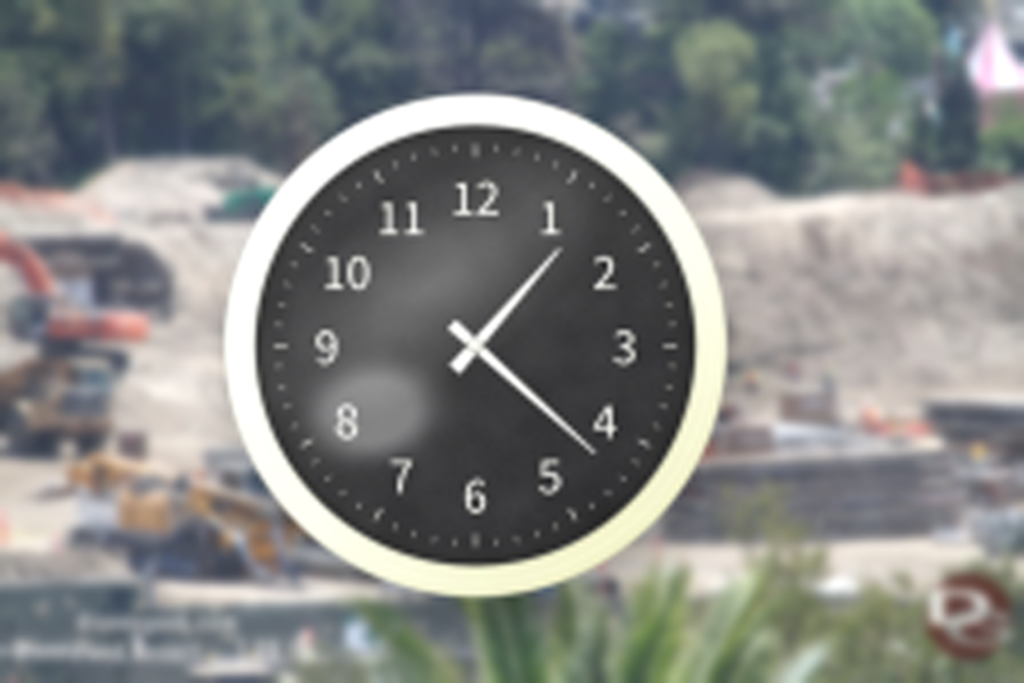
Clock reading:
1.22
